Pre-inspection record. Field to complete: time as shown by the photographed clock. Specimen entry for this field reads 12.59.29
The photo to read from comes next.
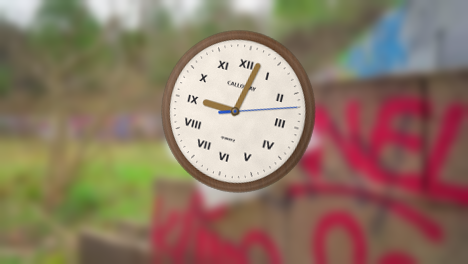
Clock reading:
9.02.12
